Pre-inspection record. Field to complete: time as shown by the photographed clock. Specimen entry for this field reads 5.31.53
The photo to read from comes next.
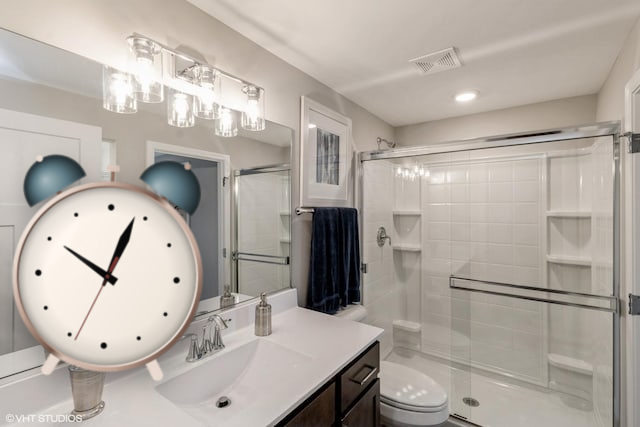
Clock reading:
10.03.34
